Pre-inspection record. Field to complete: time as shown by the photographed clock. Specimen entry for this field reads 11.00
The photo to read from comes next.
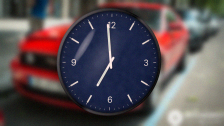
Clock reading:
6.59
